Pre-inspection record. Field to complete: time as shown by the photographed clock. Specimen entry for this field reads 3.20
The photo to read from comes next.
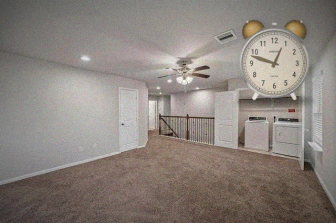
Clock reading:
12.48
